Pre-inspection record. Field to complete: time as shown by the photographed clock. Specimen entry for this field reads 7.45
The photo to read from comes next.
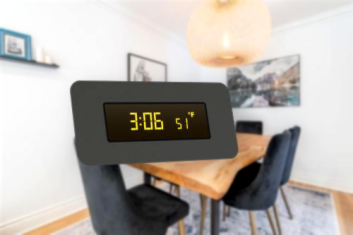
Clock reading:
3.06
